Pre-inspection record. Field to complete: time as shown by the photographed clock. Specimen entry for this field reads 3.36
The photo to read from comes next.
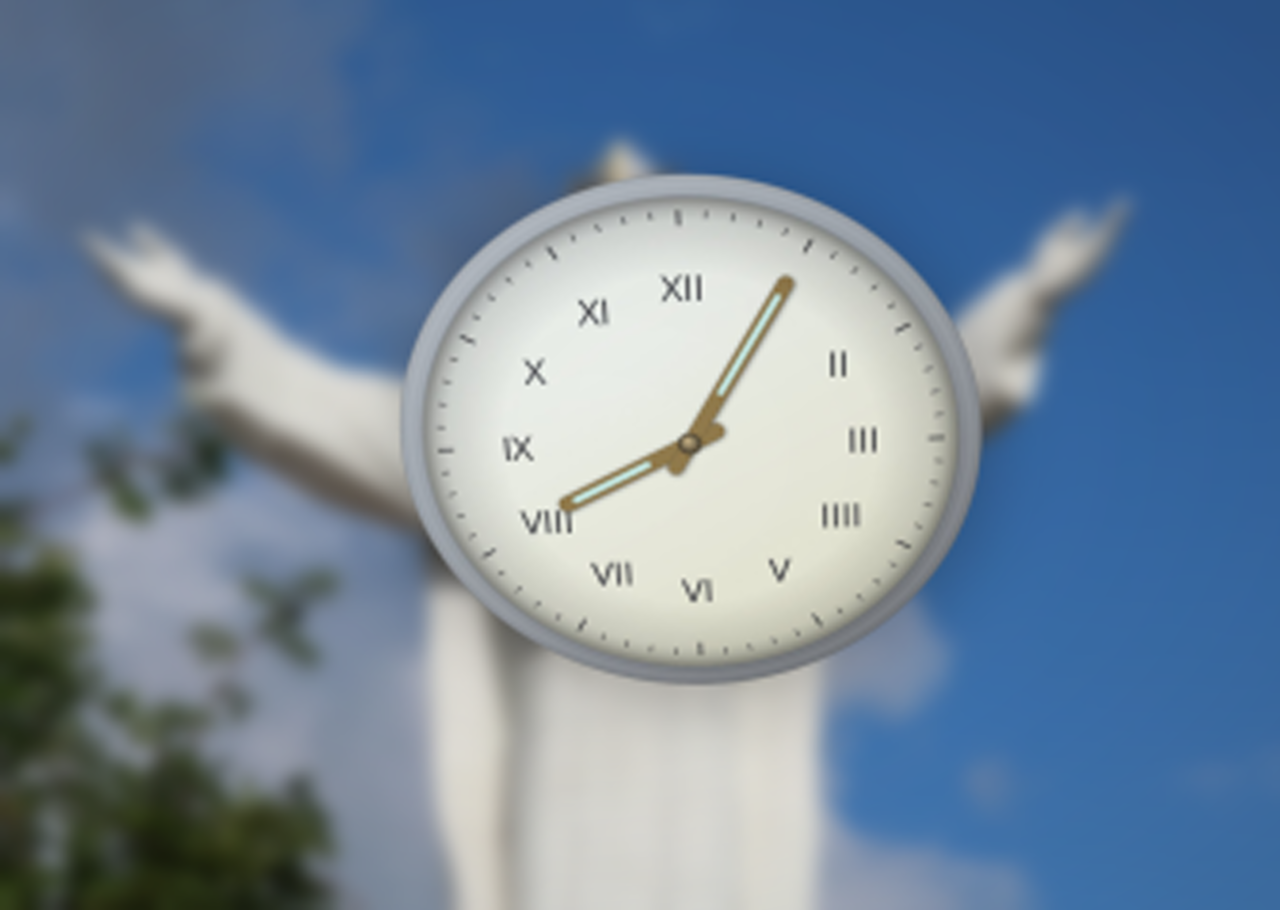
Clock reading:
8.05
